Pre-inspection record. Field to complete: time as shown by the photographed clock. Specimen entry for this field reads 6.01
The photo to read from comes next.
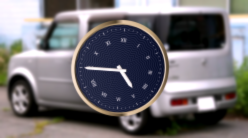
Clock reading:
4.45
